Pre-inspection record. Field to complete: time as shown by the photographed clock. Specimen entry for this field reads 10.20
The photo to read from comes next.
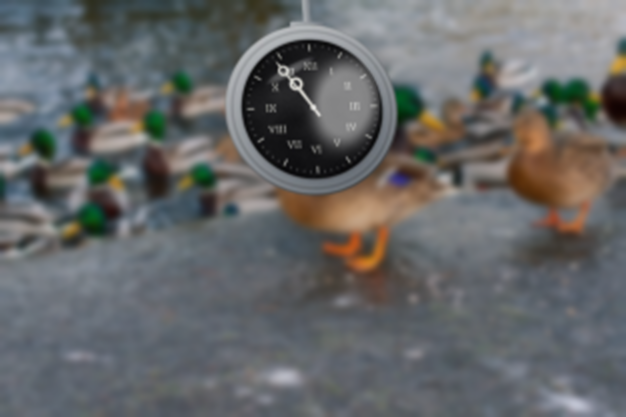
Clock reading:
10.54
